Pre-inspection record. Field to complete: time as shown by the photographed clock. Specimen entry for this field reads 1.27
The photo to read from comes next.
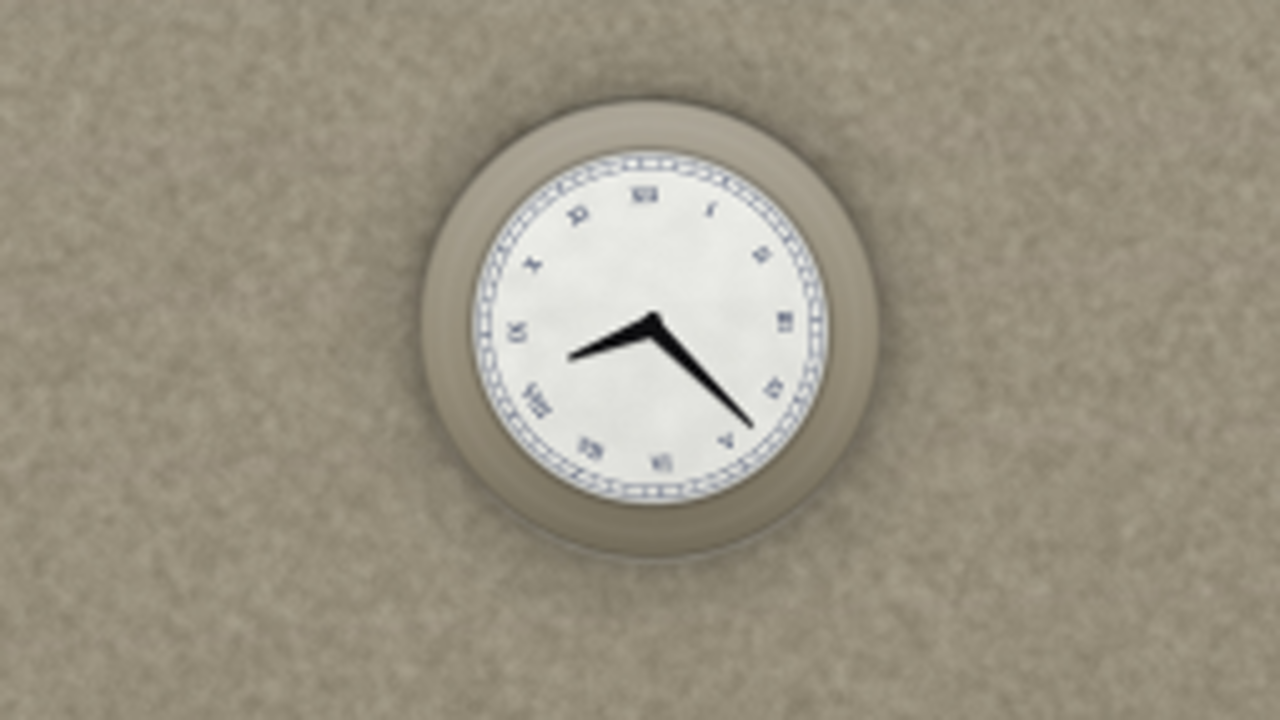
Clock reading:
8.23
